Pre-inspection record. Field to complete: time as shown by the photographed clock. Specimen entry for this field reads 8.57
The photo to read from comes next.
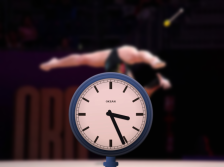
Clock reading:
3.26
